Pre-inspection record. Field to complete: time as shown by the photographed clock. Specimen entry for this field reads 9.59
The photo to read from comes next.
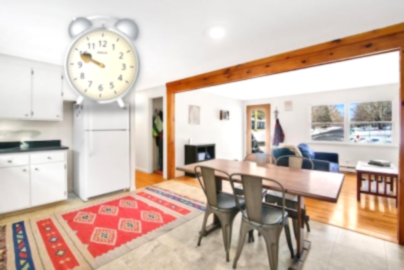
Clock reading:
9.49
